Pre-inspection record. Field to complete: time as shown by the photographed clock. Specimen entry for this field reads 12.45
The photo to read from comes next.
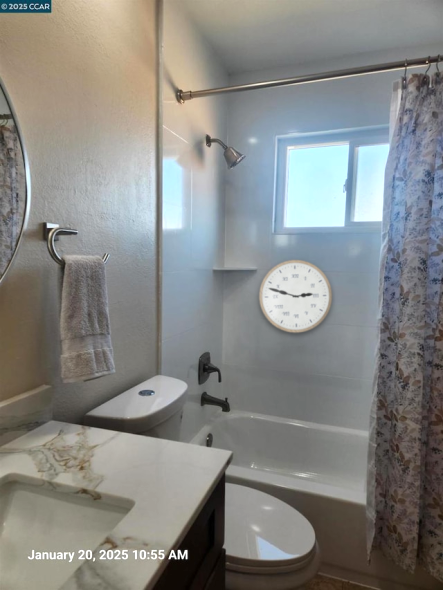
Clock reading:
2.48
